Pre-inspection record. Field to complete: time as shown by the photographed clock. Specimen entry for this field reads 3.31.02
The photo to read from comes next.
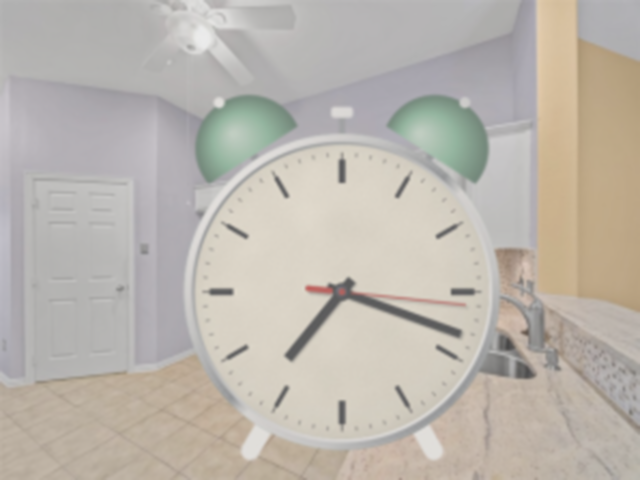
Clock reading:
7.18.16
